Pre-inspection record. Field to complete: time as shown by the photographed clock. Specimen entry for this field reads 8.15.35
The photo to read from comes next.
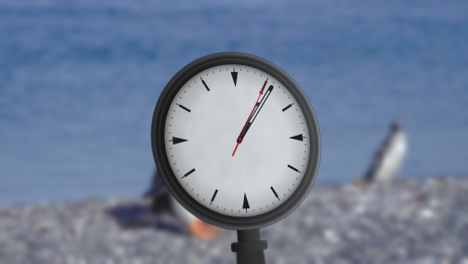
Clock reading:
1.06.05
